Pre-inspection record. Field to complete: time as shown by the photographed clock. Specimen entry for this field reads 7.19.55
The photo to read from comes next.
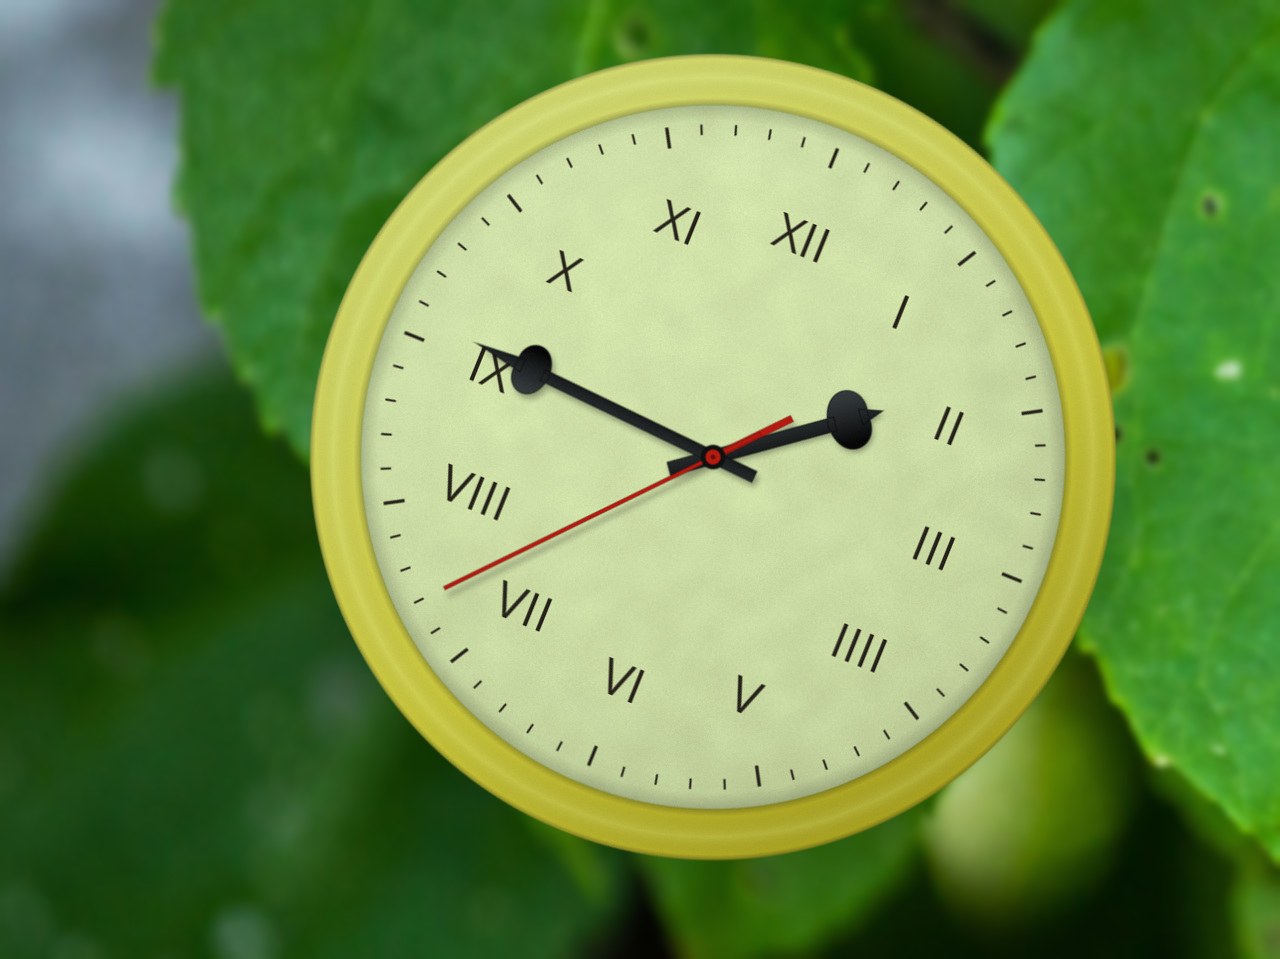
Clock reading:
1.45.37
